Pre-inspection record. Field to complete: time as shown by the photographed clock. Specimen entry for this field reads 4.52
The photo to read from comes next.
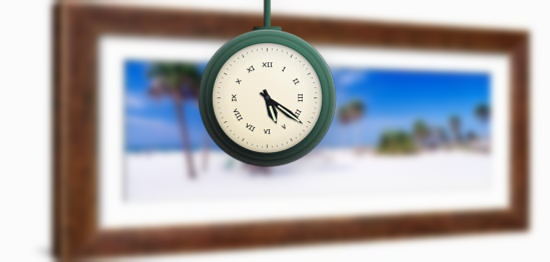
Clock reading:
5.21
